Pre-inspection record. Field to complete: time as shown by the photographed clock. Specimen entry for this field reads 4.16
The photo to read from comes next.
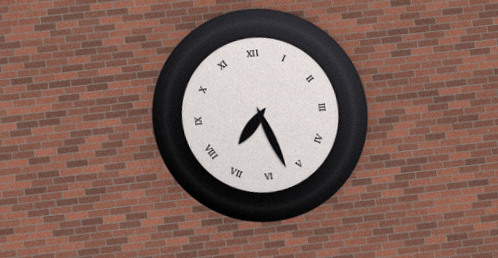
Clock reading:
7.27
